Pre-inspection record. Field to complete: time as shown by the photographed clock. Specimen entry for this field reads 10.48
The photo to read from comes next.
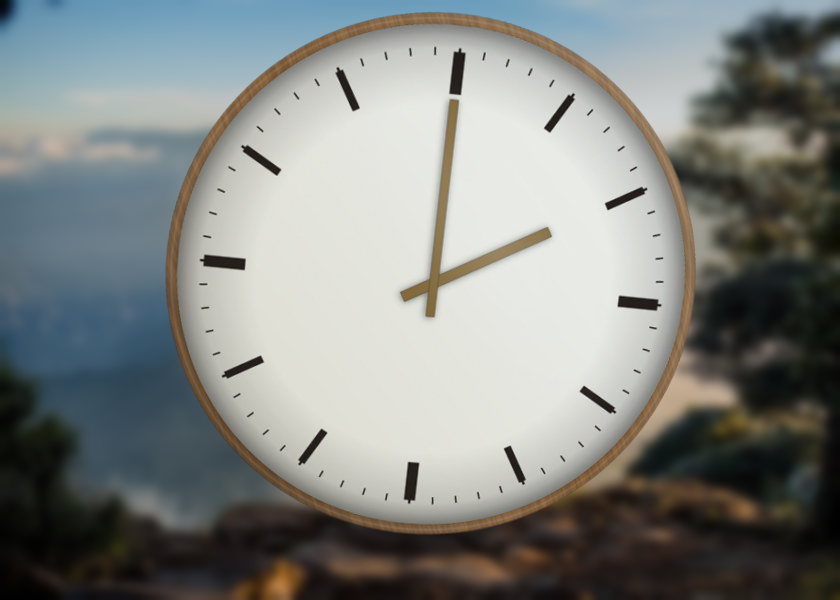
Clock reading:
2.00
